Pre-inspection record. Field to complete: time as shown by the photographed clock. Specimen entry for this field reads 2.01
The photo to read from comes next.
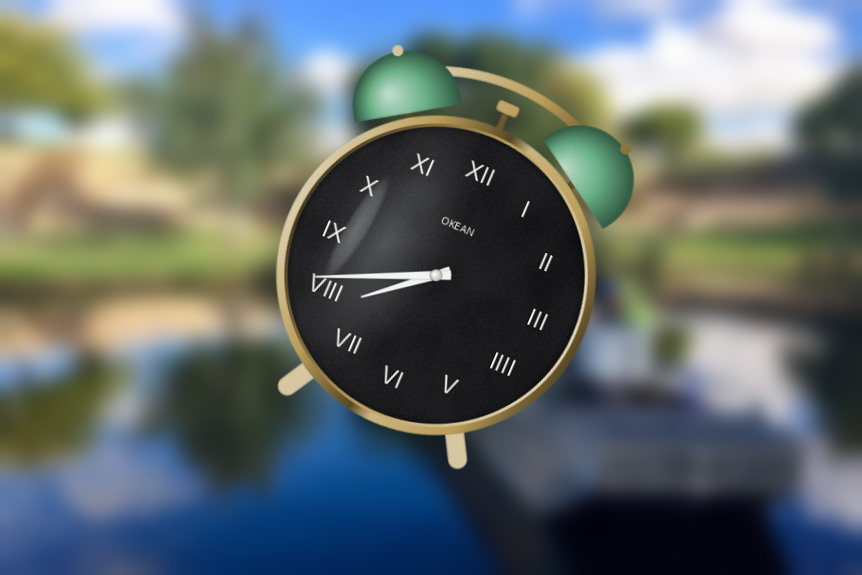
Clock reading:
7.41
